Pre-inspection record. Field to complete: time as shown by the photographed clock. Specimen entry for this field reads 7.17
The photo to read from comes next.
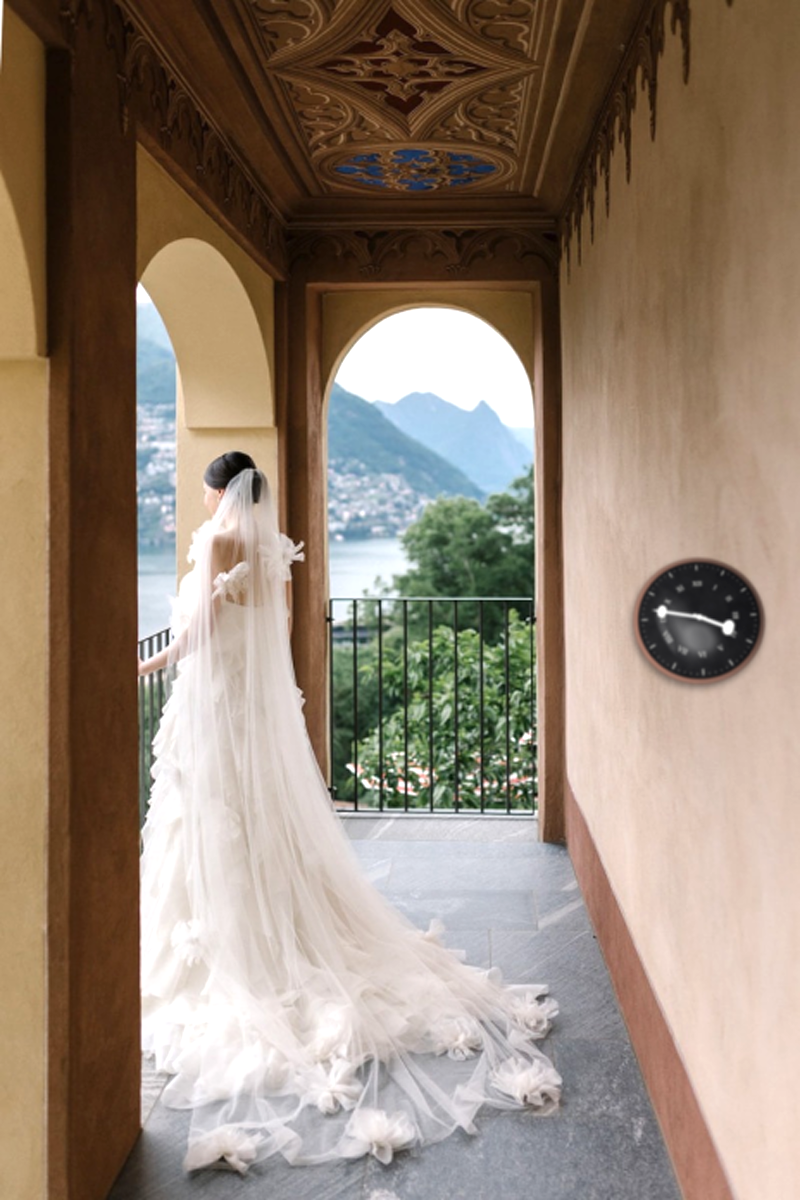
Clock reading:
3.47
